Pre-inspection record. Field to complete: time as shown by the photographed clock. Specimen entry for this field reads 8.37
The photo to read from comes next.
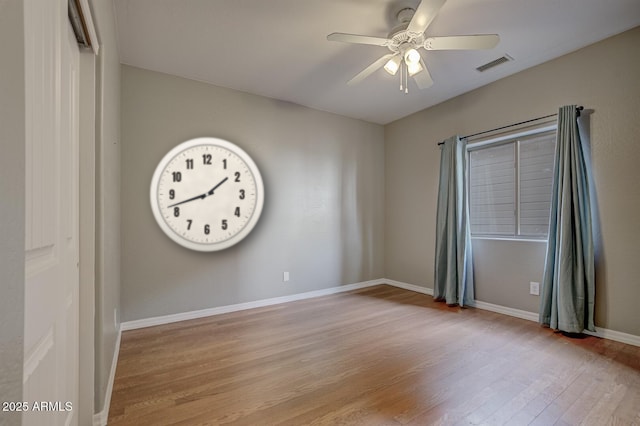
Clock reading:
1.42
